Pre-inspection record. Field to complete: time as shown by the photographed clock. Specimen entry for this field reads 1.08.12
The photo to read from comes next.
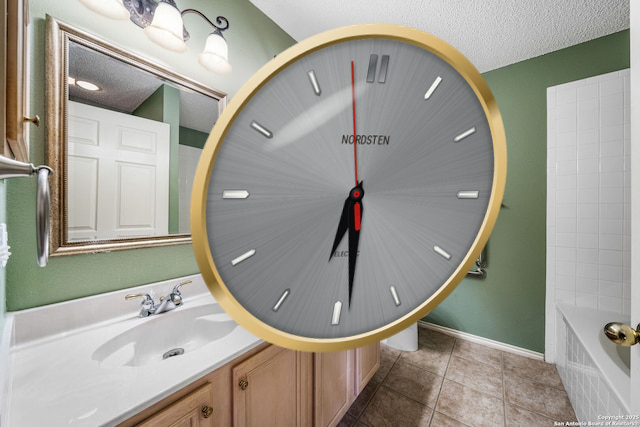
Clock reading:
6.28.58
